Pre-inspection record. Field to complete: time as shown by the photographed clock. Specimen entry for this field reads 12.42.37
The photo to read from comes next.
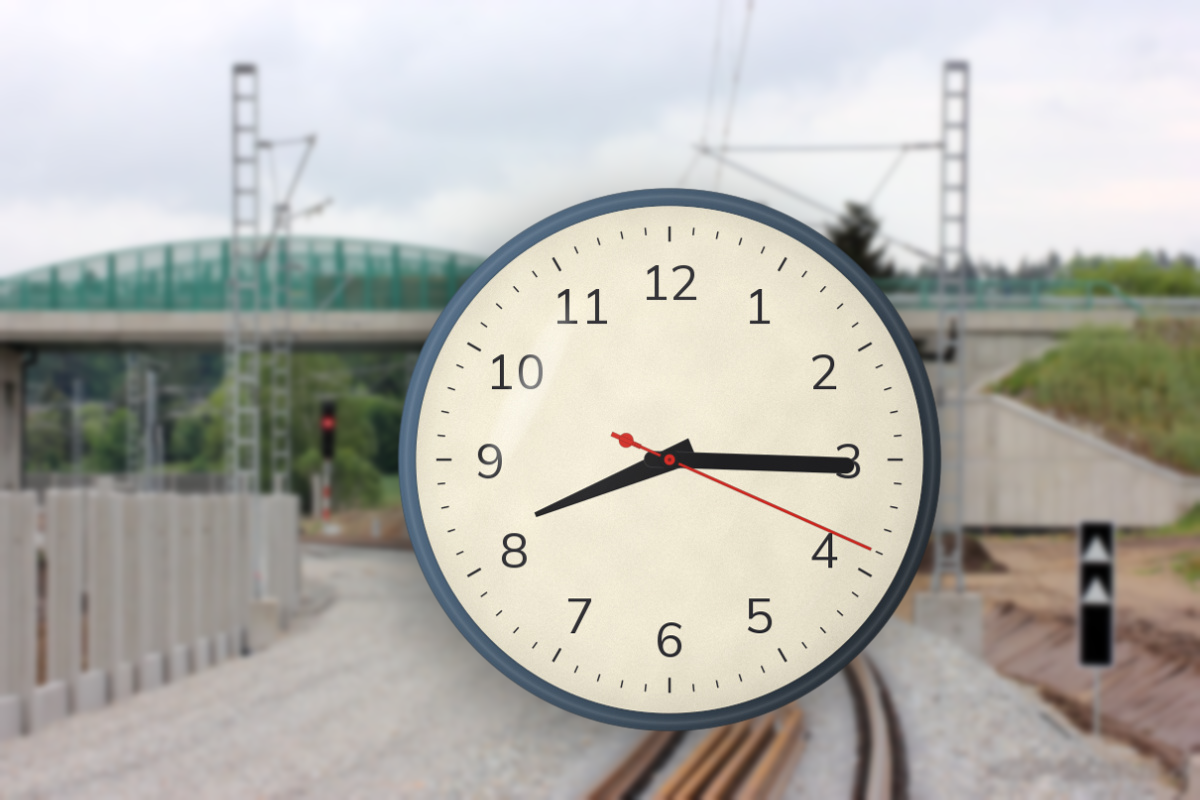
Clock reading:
8.15.19
